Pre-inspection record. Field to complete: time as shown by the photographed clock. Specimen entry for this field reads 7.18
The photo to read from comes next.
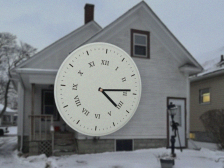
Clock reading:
4.14
